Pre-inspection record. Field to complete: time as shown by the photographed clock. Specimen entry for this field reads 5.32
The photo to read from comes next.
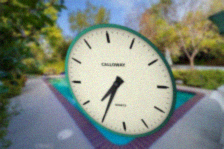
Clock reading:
7.35
